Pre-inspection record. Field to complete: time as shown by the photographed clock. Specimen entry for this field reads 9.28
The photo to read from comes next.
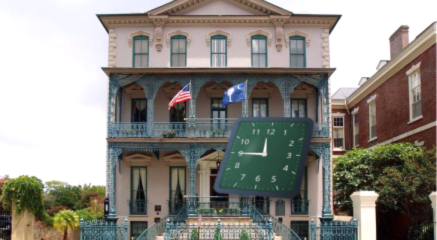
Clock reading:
11.45
